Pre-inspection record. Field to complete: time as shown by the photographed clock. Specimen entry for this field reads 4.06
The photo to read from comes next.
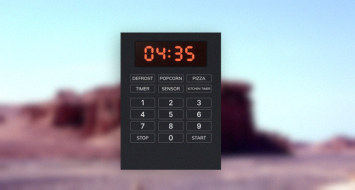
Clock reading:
4.35
